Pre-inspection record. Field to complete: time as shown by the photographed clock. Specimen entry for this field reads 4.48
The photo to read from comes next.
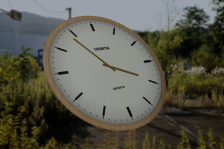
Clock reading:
3.54
